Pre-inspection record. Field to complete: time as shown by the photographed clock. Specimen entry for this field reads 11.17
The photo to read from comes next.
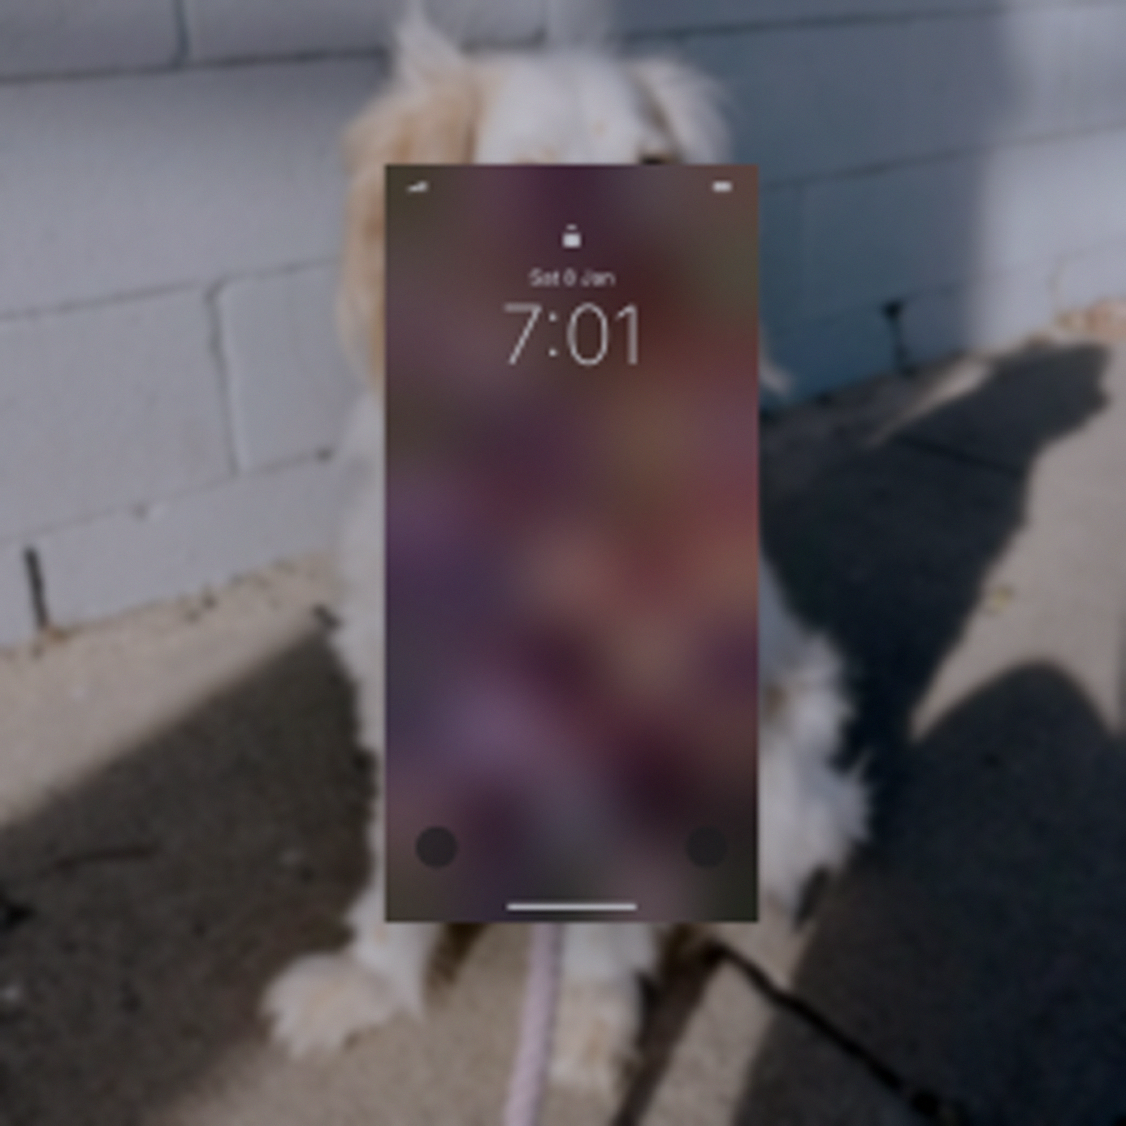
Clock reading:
7.01
